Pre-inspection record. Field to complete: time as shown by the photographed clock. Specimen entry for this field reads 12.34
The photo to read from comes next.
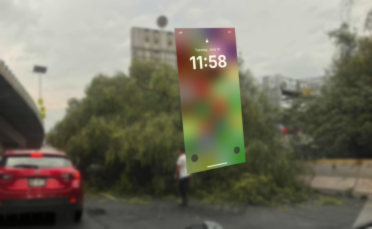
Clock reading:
11.58
